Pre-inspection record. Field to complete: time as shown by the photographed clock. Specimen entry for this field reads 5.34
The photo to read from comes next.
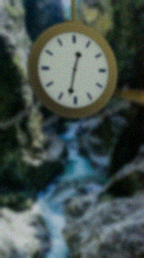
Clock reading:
12.32
